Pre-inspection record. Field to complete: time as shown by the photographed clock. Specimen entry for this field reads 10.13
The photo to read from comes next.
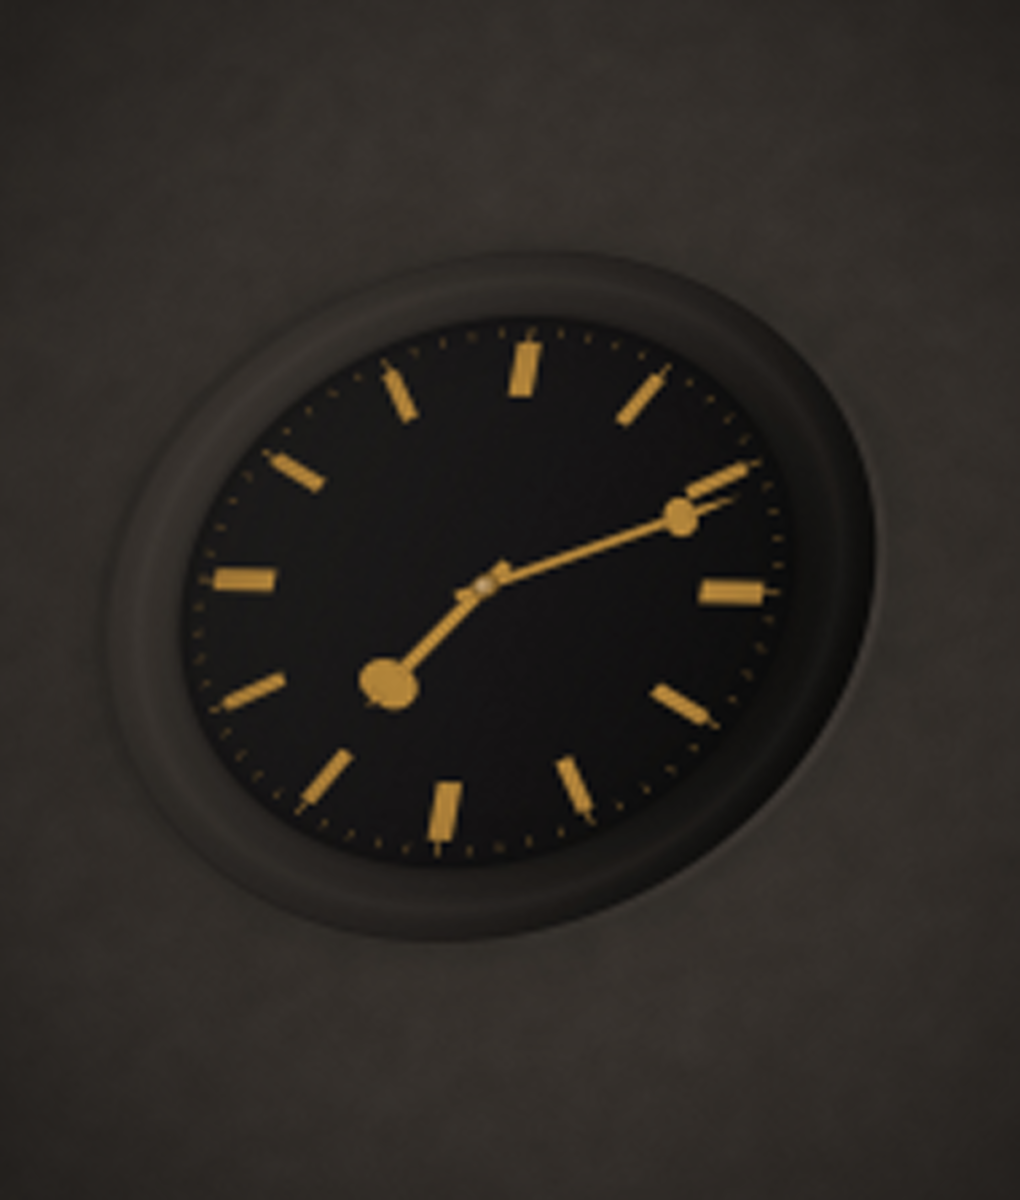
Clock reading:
7.11
